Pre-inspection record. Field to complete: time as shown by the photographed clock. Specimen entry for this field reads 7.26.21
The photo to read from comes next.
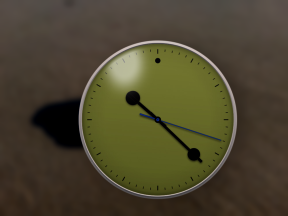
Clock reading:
10.22.18
